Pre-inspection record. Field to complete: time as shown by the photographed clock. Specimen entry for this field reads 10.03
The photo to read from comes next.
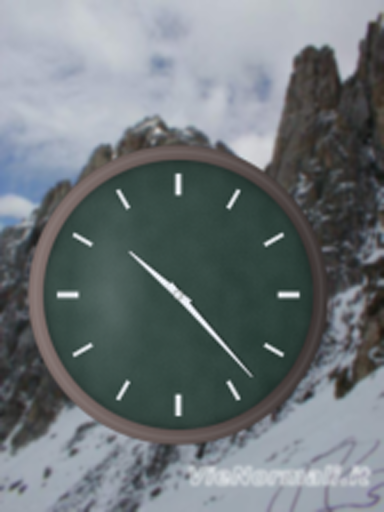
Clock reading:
10.23
